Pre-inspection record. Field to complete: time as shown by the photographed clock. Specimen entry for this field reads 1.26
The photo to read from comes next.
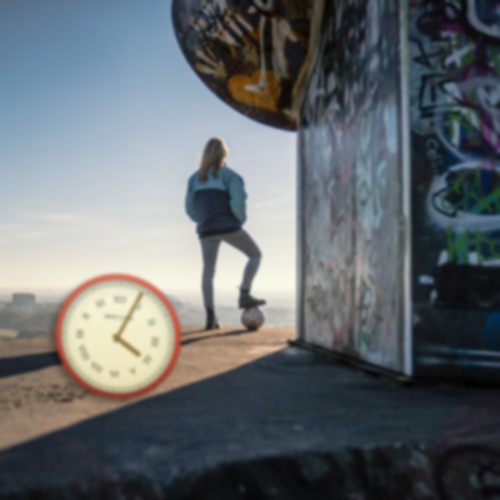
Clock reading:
4.04
